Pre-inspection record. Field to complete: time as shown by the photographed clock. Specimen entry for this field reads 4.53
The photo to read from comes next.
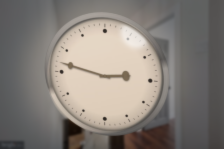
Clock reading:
2.47
